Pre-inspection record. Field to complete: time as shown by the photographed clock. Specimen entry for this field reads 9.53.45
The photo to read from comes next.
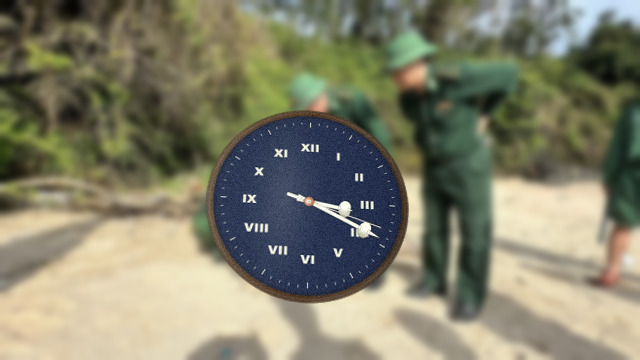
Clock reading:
3.19.18
